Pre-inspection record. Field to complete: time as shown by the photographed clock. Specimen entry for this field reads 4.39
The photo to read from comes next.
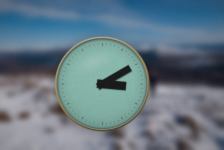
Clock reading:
3.10
